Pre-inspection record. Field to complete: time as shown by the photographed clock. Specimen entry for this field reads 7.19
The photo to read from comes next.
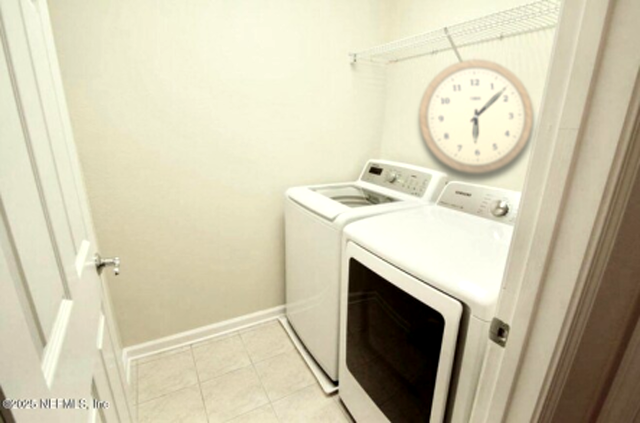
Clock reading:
6.08
